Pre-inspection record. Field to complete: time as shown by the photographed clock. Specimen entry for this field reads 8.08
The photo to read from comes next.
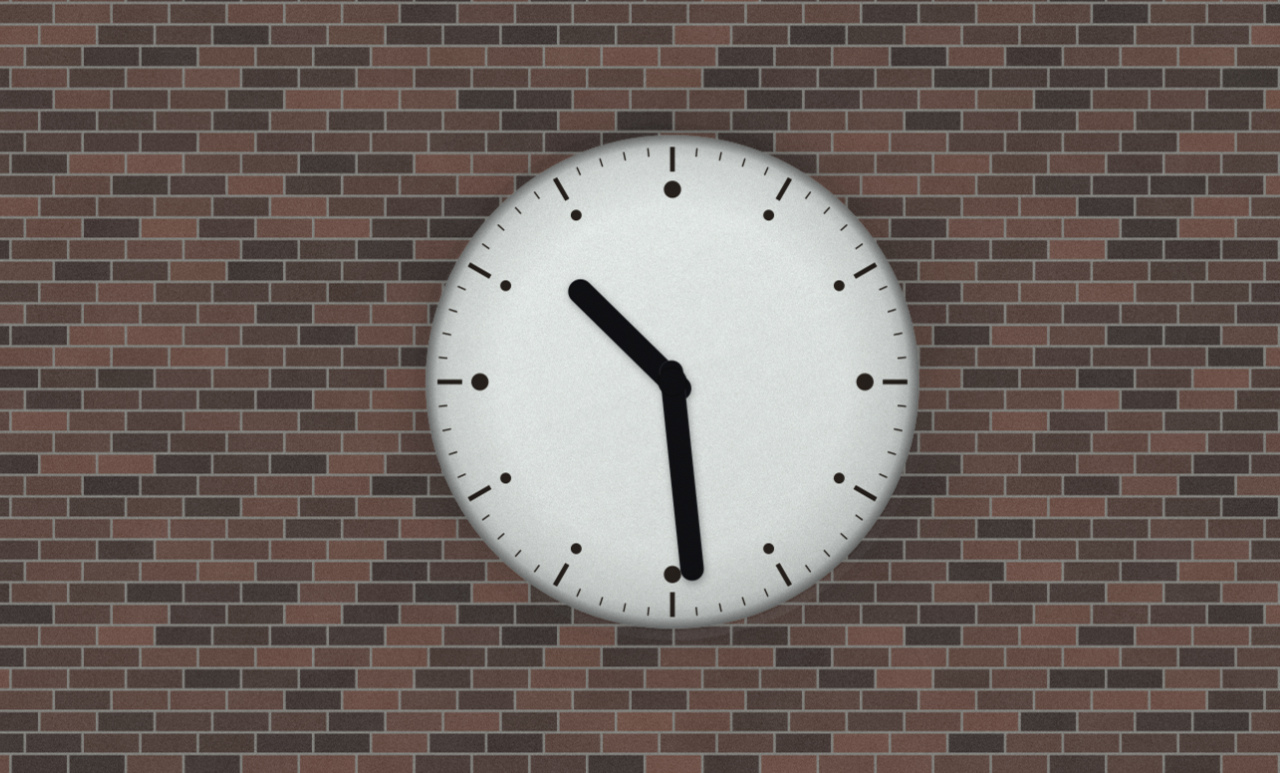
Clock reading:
10.29
